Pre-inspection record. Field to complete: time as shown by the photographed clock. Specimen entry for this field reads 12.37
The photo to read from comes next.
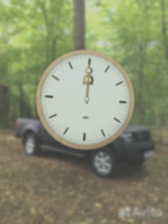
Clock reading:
12.00
